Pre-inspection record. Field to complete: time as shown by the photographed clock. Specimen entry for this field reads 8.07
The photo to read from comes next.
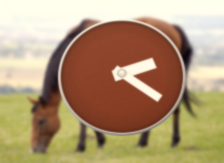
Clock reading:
2.21
